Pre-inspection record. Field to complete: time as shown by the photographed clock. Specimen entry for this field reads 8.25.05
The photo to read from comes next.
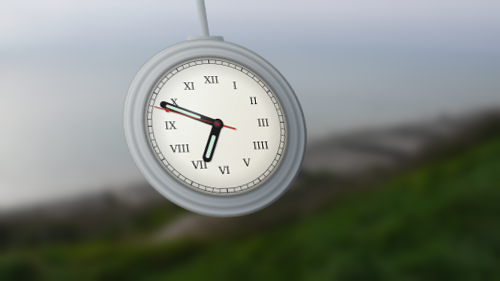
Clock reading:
6.48.48
